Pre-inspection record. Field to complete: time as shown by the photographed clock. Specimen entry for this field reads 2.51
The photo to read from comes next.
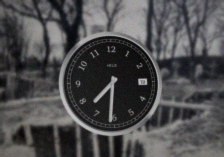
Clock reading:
7.31
